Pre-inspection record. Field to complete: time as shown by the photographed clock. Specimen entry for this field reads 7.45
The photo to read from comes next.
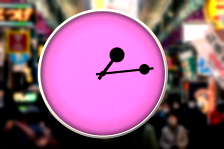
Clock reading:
1.14
